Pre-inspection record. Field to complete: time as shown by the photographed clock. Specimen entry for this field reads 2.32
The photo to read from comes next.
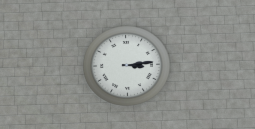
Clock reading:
3.14
